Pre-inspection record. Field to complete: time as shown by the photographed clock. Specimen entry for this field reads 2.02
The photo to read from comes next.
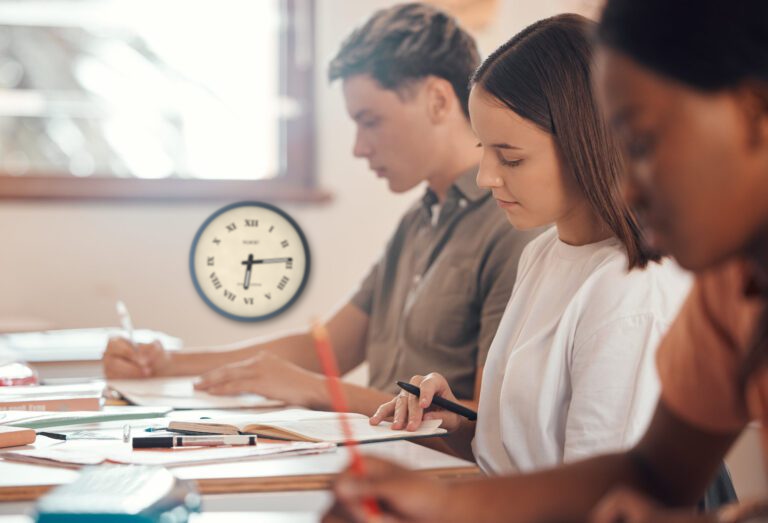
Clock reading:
6.14
